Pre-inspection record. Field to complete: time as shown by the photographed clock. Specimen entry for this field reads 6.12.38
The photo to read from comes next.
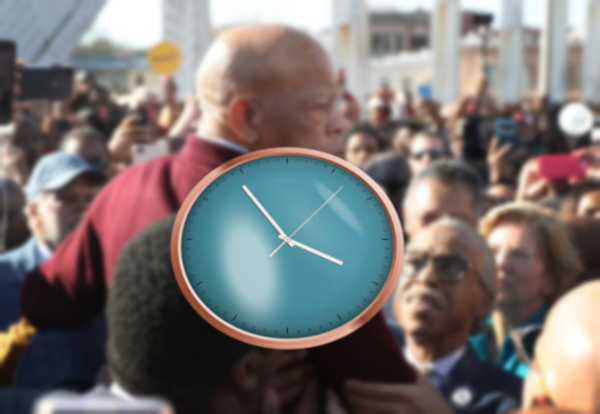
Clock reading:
3.54.07
